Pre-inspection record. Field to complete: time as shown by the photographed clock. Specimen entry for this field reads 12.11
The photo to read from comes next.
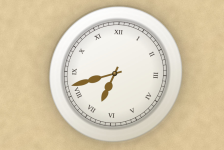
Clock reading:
6.42
